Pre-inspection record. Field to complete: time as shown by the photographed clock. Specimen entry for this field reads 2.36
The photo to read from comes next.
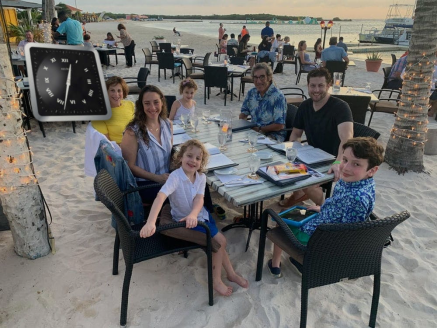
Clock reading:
12.33
